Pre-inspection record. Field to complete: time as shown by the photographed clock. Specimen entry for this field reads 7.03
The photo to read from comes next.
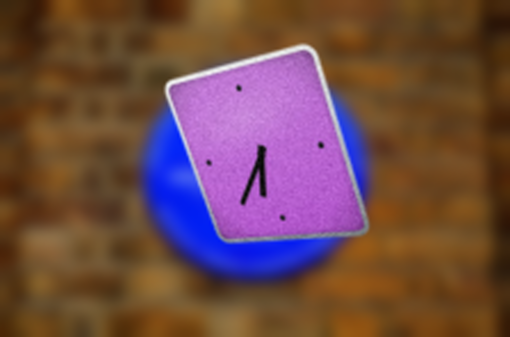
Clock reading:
6.37
